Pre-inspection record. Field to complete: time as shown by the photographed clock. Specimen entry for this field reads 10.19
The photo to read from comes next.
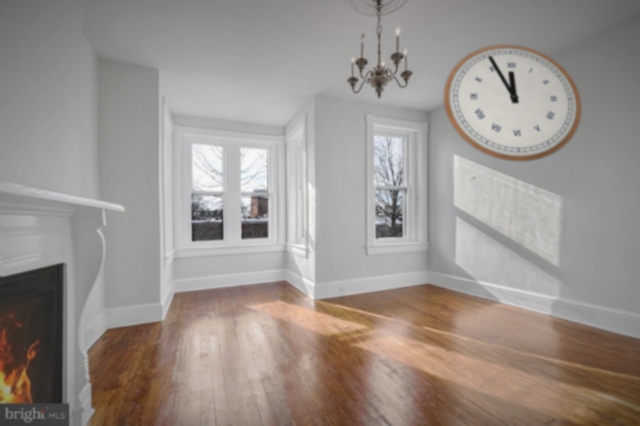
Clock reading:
11.56
